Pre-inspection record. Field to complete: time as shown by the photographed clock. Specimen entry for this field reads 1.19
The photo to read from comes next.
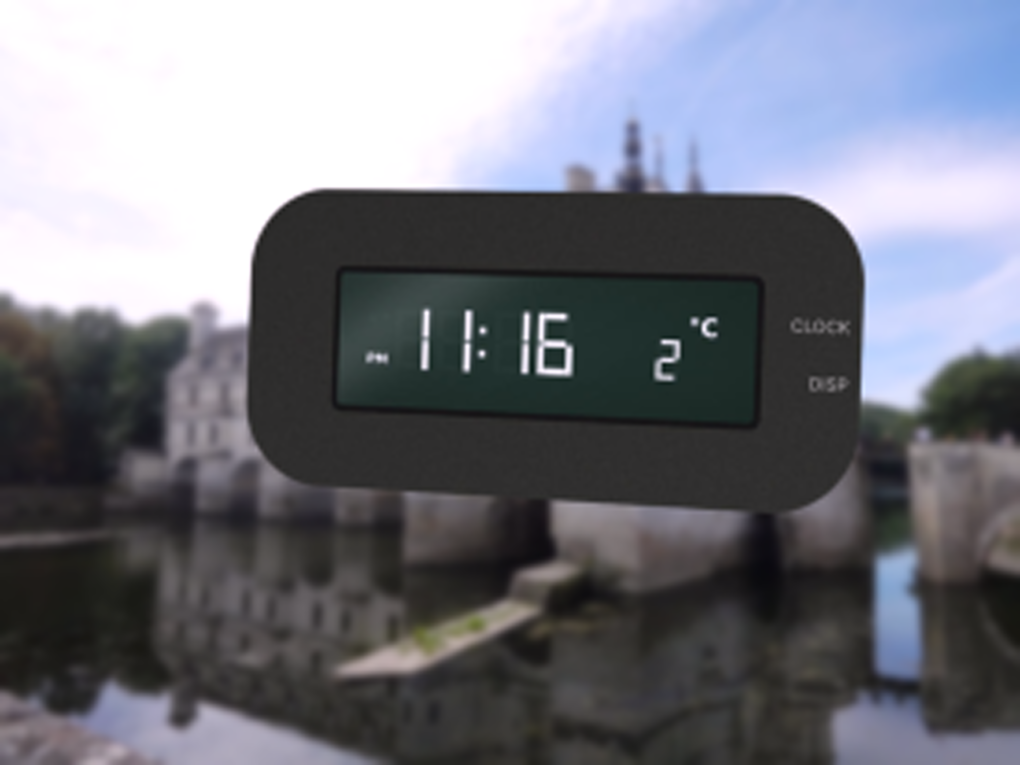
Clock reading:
11.16
